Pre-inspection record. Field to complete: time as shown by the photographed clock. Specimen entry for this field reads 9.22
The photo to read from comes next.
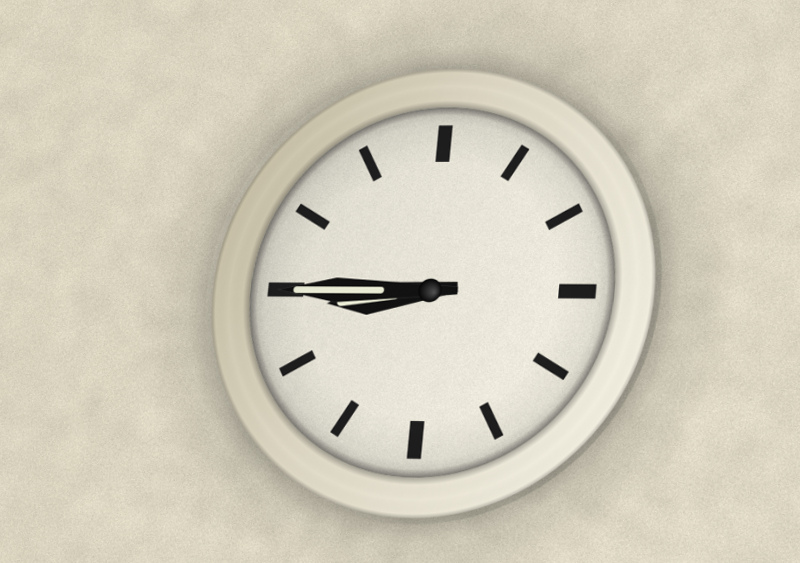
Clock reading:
8.45
